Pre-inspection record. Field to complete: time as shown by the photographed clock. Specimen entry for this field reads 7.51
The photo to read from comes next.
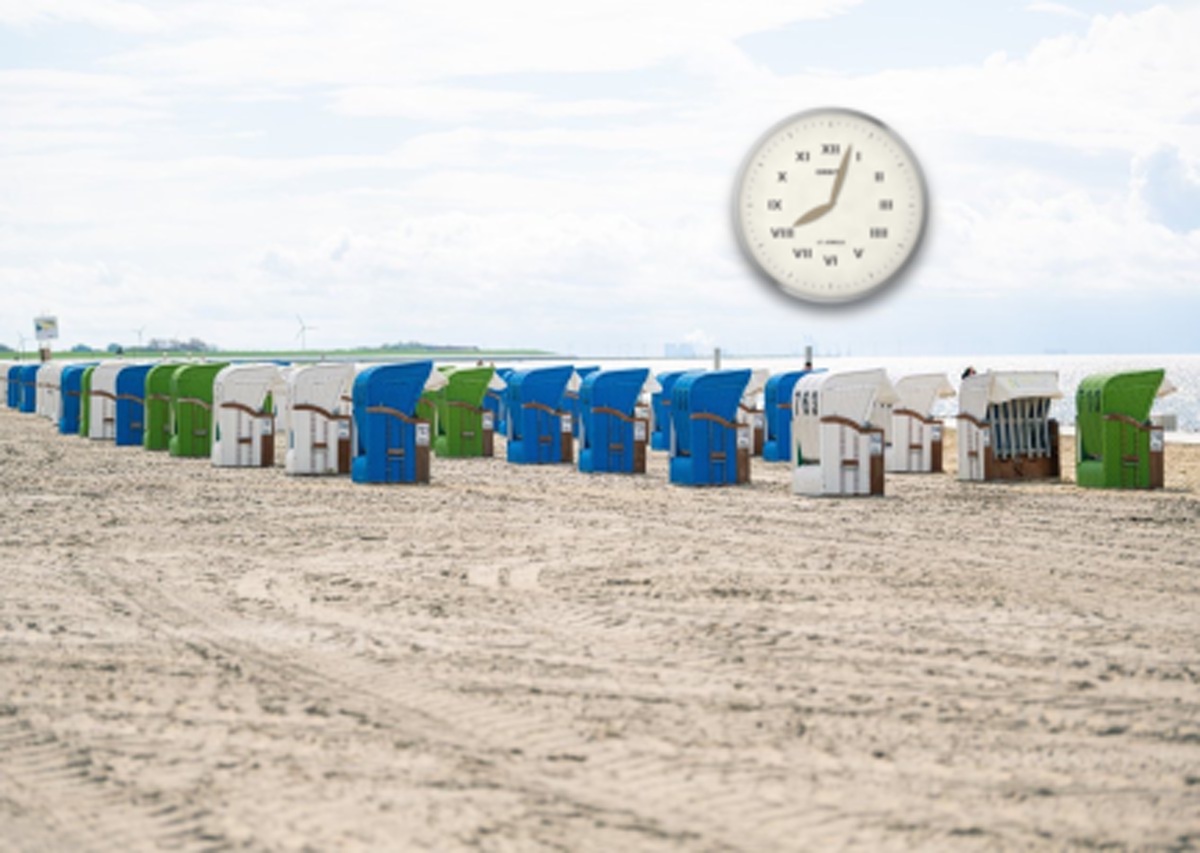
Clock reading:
8.03
